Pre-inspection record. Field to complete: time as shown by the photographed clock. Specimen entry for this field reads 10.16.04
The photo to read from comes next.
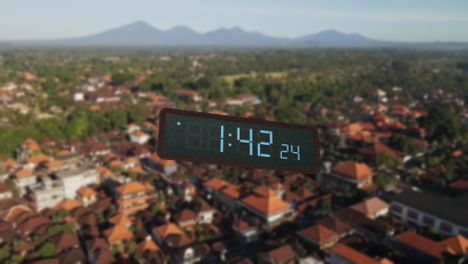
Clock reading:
1.42.24
